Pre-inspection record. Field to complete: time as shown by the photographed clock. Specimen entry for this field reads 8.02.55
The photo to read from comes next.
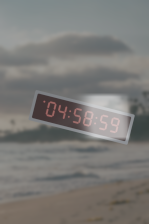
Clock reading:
4.58.59
